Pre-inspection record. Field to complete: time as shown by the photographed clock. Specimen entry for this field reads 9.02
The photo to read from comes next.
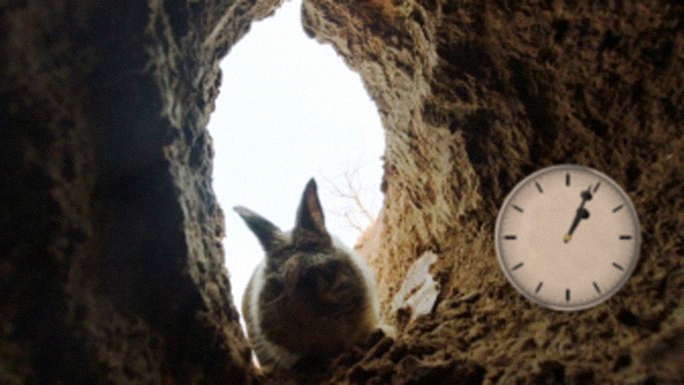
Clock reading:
1.04
